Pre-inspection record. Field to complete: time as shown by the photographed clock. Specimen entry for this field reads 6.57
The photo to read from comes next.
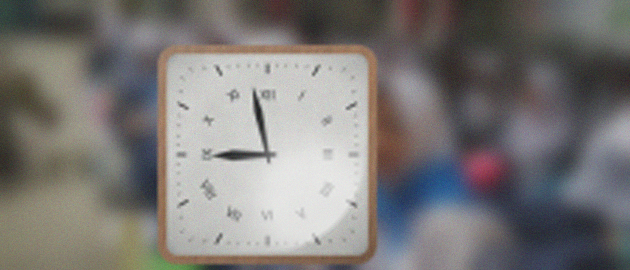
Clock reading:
8.58
